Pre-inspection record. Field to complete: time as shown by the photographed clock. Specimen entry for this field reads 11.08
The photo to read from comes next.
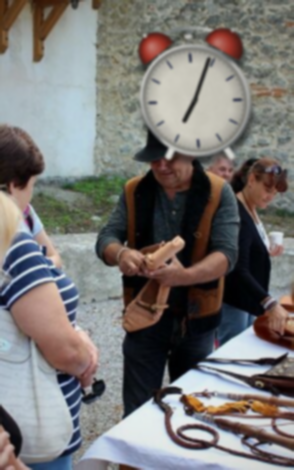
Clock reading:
7.04
